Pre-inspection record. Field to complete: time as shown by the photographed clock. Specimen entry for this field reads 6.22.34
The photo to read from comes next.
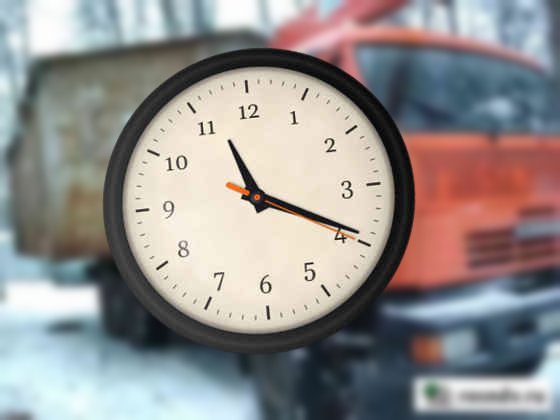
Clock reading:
11.19.20
